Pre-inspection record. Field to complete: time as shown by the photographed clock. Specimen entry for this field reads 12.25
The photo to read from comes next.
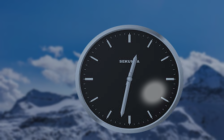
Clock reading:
12.32
